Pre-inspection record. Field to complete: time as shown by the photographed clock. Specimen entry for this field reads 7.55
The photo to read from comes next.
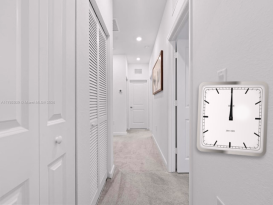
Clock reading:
12.00
